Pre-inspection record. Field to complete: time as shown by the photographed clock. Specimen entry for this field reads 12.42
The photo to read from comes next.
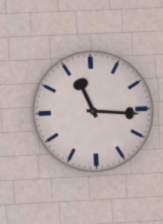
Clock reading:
11.16
